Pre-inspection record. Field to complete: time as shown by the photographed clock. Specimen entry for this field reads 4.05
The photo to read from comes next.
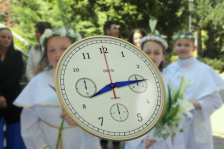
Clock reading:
8.14
